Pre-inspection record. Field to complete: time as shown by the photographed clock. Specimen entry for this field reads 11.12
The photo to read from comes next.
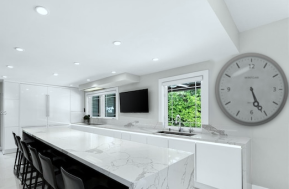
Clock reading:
5.26
